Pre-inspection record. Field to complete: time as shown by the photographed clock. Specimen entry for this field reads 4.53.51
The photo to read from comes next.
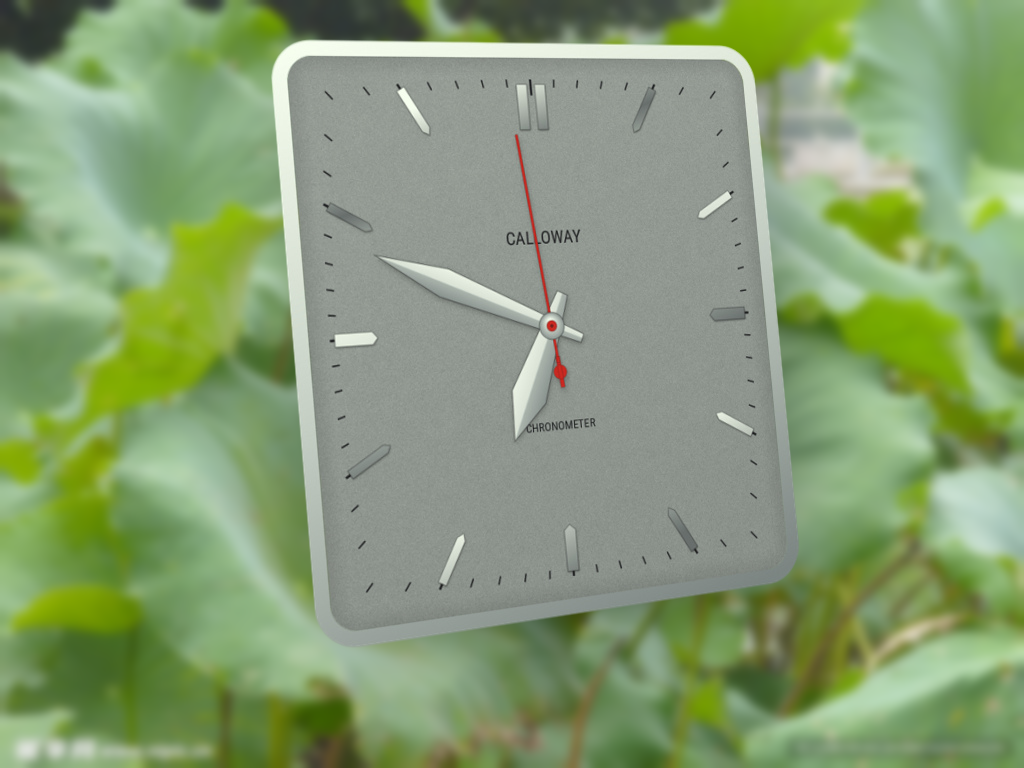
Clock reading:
6.48.59
